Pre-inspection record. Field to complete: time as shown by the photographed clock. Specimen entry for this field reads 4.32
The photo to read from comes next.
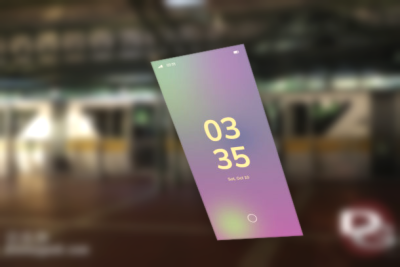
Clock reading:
3.35
